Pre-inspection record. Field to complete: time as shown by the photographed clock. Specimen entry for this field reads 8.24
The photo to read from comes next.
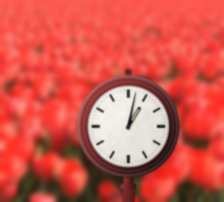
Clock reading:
1.02
